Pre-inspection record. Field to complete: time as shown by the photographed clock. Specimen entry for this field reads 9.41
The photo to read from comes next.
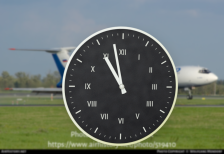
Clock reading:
10.58
